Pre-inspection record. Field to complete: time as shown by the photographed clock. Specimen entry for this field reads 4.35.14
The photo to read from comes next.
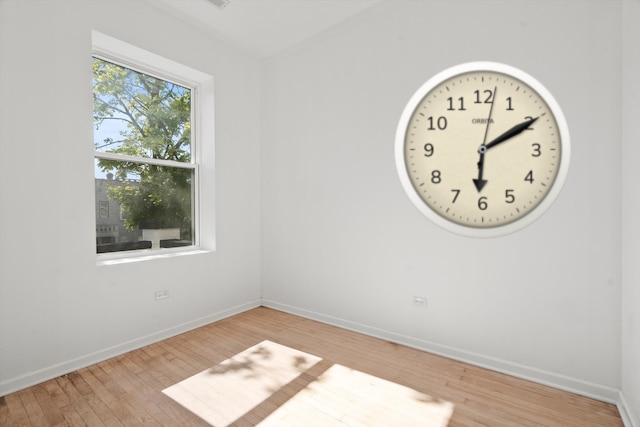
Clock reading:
6.10.02
